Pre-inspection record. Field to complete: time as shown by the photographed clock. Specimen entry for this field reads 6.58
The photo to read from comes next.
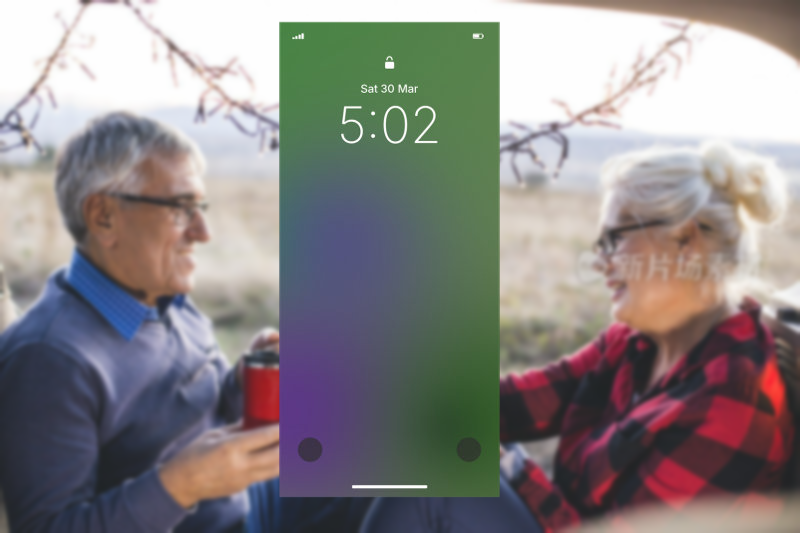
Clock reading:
5.02
